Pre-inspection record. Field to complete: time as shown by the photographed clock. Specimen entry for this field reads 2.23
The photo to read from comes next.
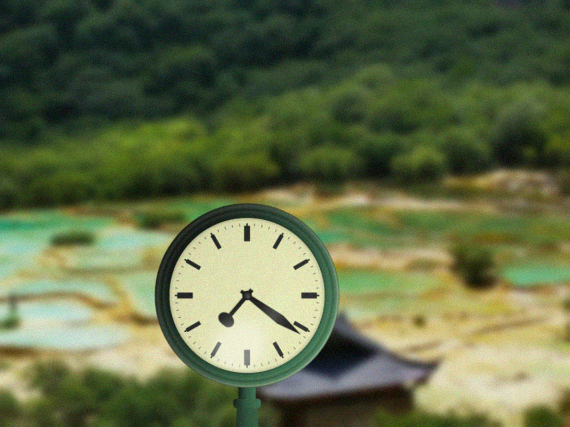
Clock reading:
7.21
